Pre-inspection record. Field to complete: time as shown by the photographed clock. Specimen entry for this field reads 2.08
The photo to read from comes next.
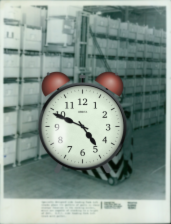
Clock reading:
4.49
